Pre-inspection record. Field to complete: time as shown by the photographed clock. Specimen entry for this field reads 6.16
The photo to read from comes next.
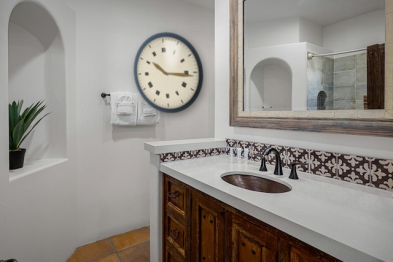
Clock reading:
10.16
